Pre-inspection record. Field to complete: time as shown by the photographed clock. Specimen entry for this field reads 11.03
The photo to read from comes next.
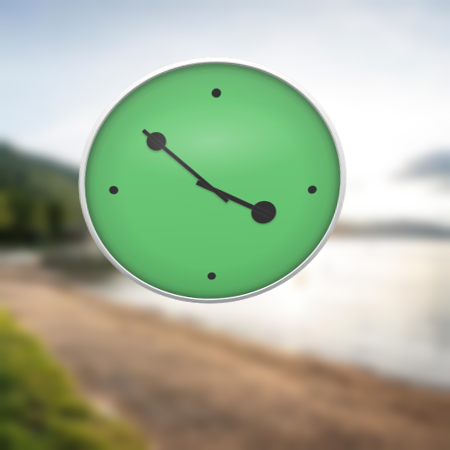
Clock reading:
3.52
